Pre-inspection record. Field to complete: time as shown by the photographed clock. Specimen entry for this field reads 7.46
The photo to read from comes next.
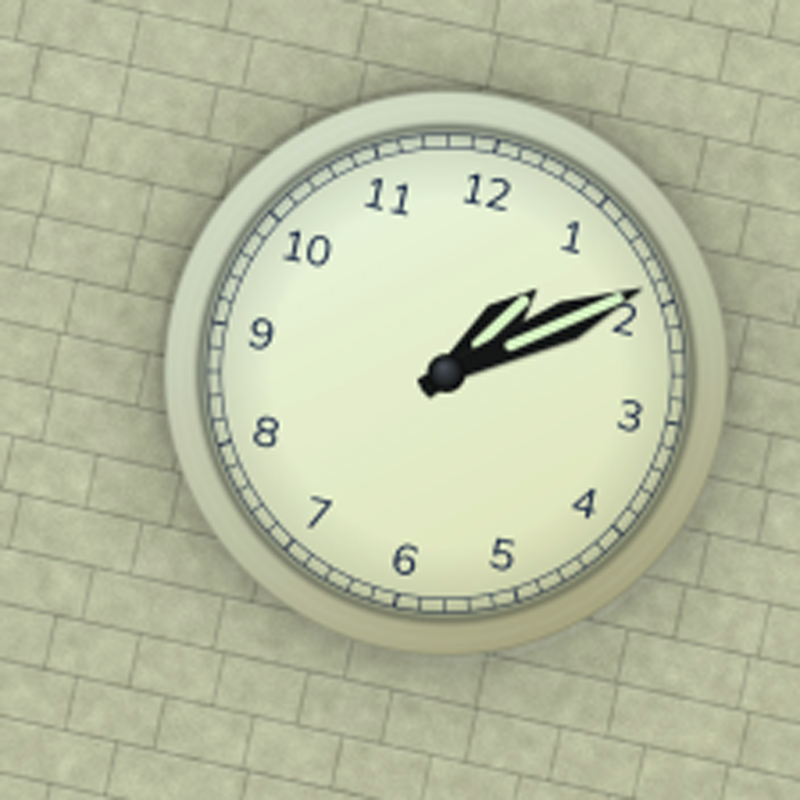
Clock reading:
1.09
